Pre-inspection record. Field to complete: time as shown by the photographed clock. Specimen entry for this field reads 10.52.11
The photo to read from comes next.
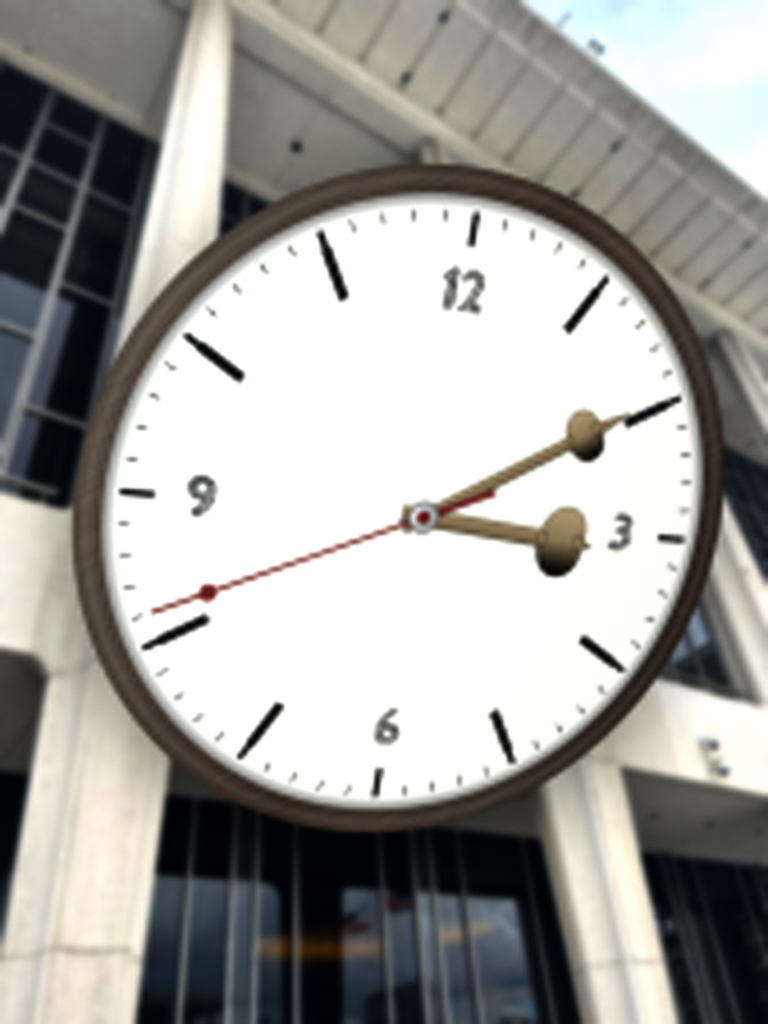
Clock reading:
3.09.41
